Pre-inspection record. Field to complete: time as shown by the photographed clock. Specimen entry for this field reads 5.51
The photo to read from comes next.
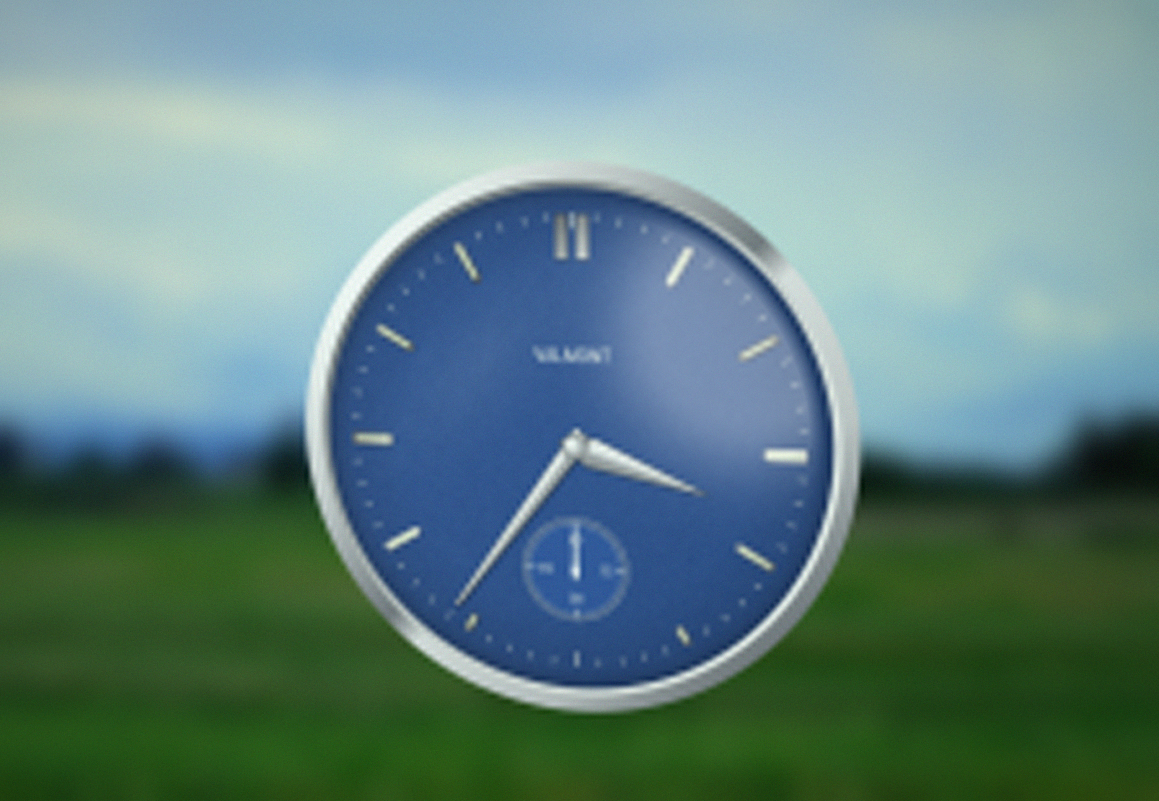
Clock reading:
3.36
